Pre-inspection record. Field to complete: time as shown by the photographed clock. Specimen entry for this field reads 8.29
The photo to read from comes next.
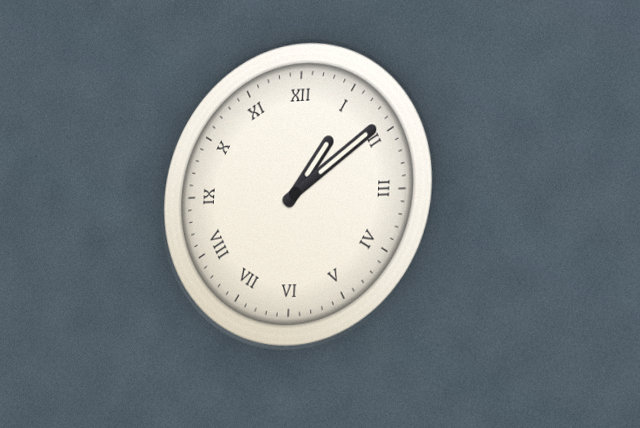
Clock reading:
1.09
